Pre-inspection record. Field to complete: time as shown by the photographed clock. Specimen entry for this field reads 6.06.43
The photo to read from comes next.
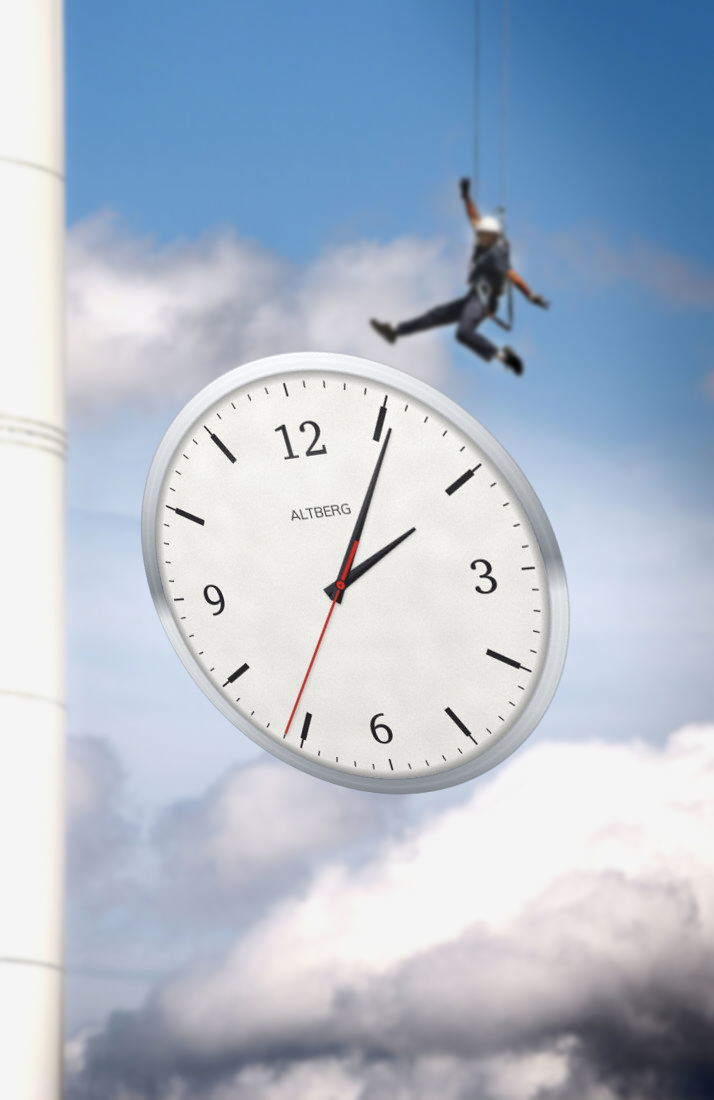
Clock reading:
2.05.36
